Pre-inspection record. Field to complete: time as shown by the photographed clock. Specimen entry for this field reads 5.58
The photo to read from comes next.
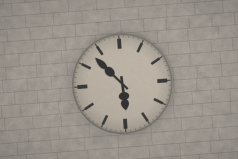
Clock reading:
5.53
